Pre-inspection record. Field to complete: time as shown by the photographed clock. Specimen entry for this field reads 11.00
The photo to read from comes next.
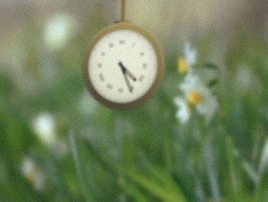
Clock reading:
4.26
